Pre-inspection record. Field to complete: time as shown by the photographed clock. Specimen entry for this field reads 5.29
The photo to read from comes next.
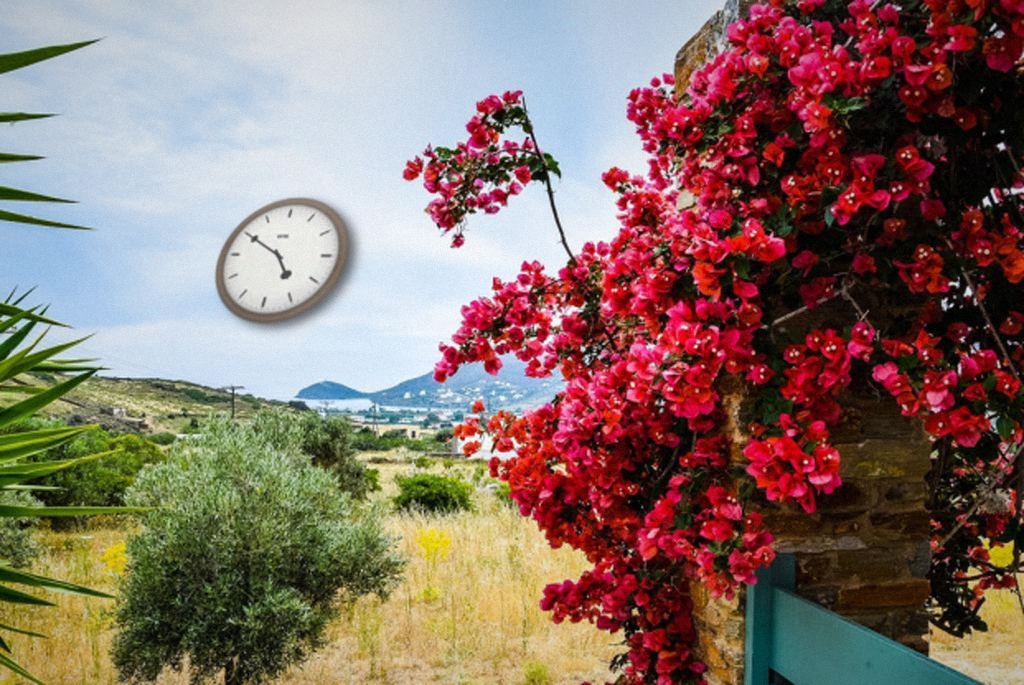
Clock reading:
4.50
